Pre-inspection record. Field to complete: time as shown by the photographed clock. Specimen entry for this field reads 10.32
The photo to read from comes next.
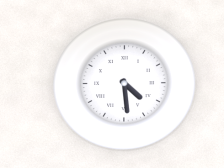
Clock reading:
4.29
